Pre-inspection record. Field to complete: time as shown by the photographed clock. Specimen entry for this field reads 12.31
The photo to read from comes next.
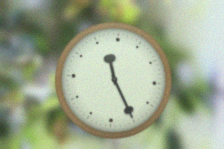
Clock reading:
11.25
